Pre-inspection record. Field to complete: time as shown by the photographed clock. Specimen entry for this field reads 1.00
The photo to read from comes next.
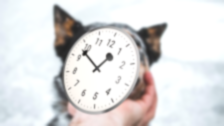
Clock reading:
12.48
